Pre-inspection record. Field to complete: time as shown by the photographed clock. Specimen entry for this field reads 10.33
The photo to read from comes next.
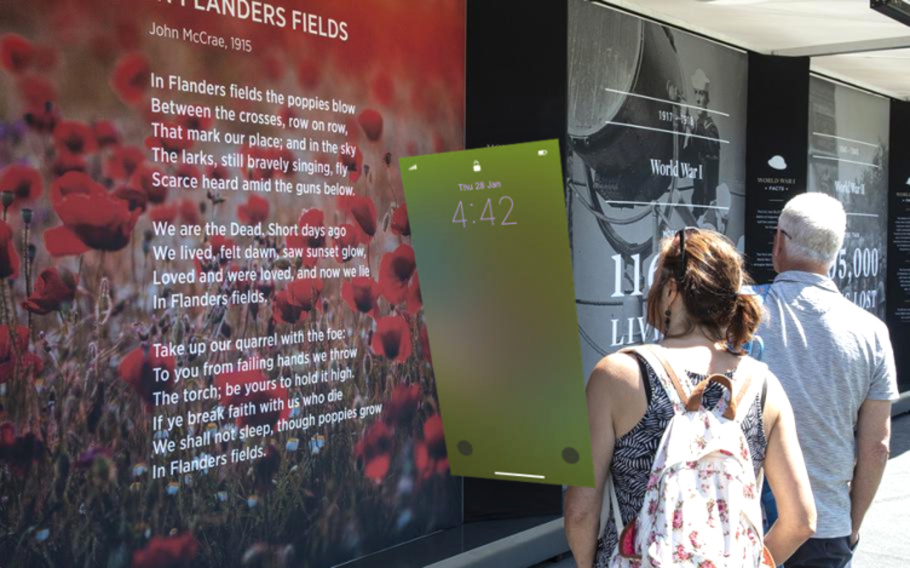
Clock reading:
4.42
